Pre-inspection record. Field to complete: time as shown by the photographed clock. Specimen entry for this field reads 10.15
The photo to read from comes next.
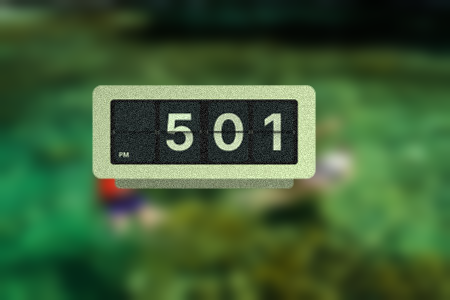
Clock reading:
5.01
